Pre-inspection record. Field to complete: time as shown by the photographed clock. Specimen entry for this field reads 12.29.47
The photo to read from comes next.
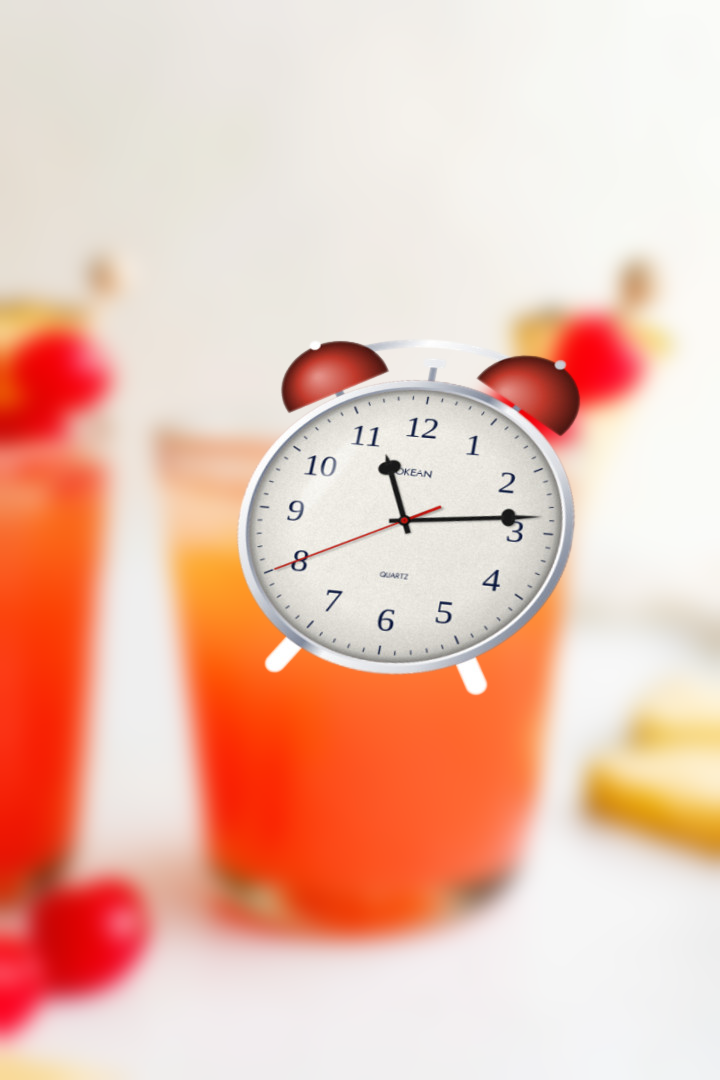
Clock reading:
11.13.40
